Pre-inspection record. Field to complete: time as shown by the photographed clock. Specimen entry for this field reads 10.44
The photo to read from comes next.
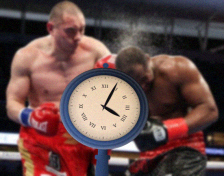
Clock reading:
4.04
